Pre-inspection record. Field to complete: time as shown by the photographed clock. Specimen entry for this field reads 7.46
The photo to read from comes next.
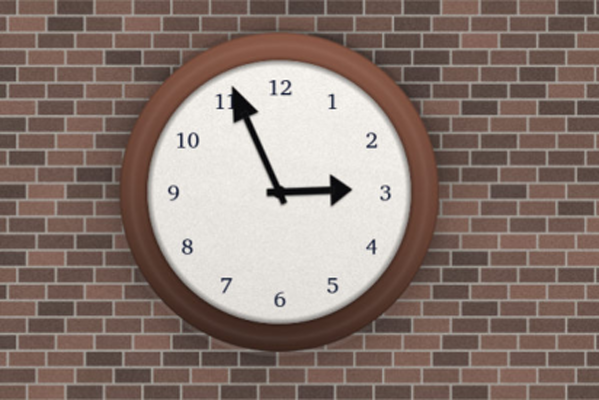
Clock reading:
2.56
